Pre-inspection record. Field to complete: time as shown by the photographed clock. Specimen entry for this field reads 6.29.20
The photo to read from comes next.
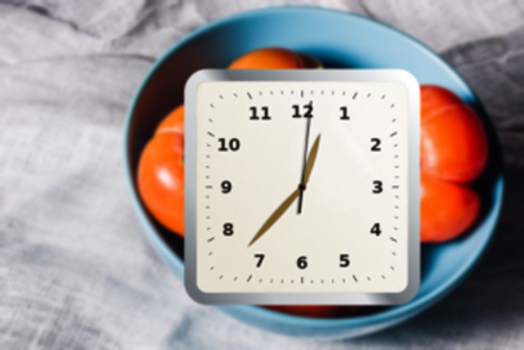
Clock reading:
12.37.01
